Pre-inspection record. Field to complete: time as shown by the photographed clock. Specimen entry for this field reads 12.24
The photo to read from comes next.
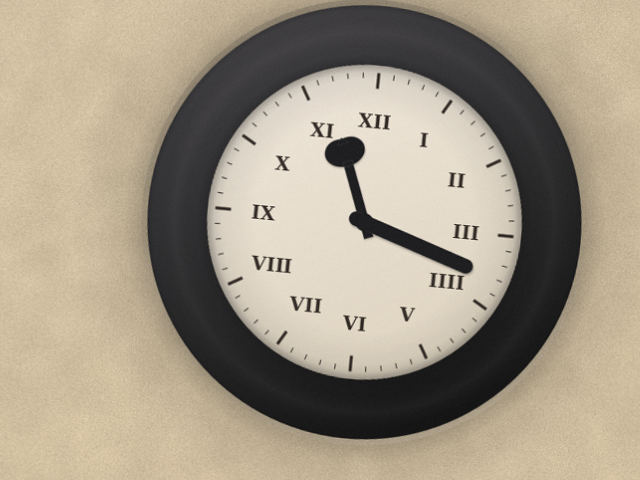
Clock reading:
11.18
